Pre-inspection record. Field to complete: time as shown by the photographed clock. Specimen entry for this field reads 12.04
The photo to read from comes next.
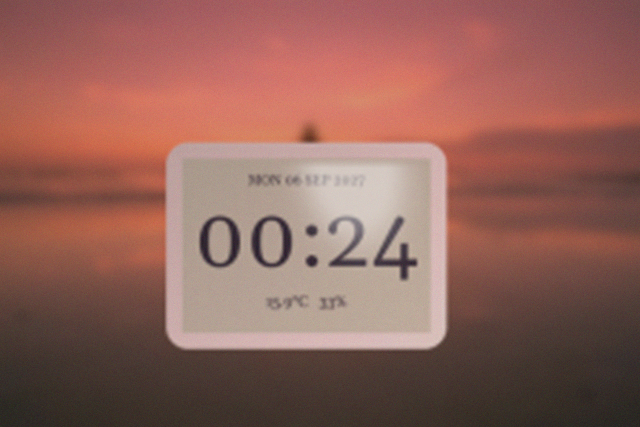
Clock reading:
0.24
